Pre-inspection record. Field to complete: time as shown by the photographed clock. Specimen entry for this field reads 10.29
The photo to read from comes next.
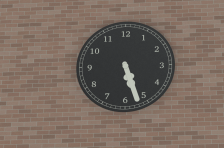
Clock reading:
5.27
